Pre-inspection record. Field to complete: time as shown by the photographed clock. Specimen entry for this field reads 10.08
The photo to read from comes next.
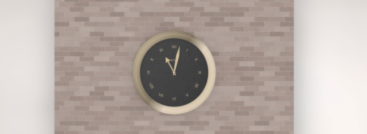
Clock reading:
11.02
